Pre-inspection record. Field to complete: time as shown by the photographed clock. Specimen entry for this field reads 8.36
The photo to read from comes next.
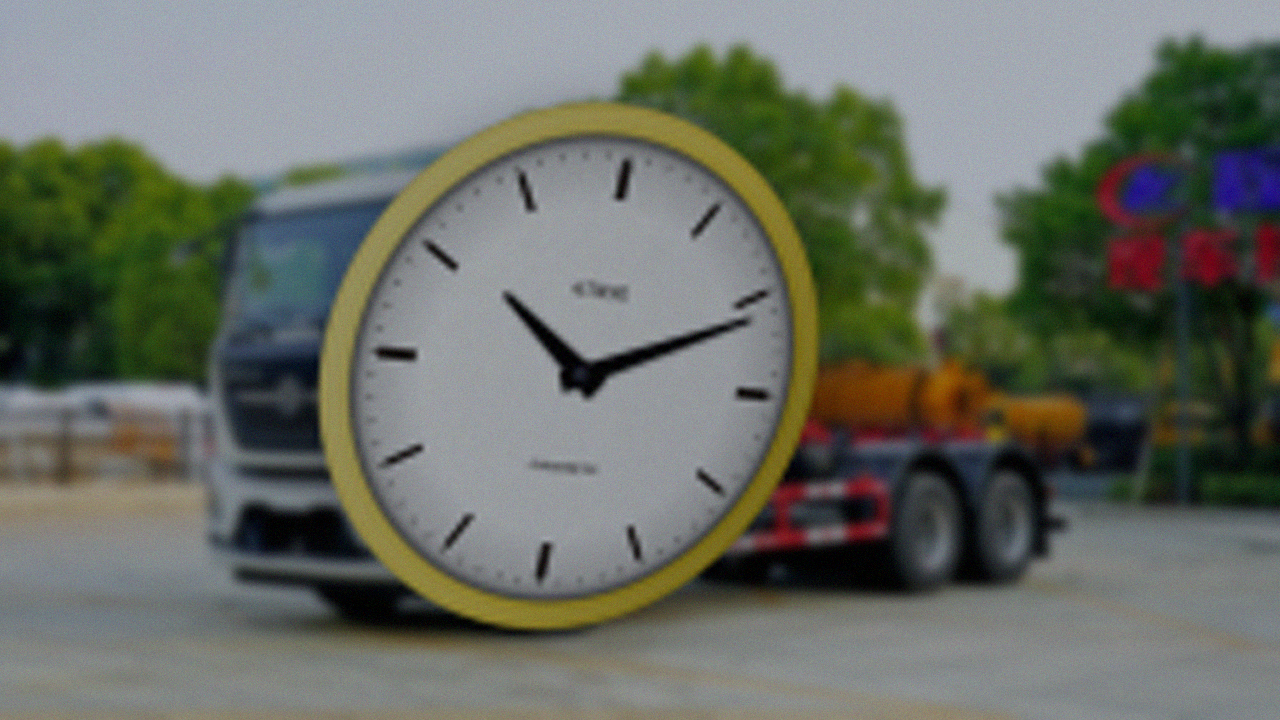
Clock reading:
10.11
